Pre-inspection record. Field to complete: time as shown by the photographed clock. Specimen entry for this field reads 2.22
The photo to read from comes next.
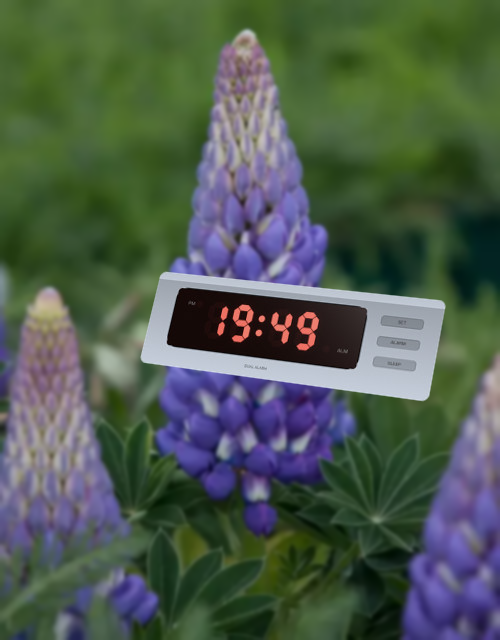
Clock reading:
19.49
